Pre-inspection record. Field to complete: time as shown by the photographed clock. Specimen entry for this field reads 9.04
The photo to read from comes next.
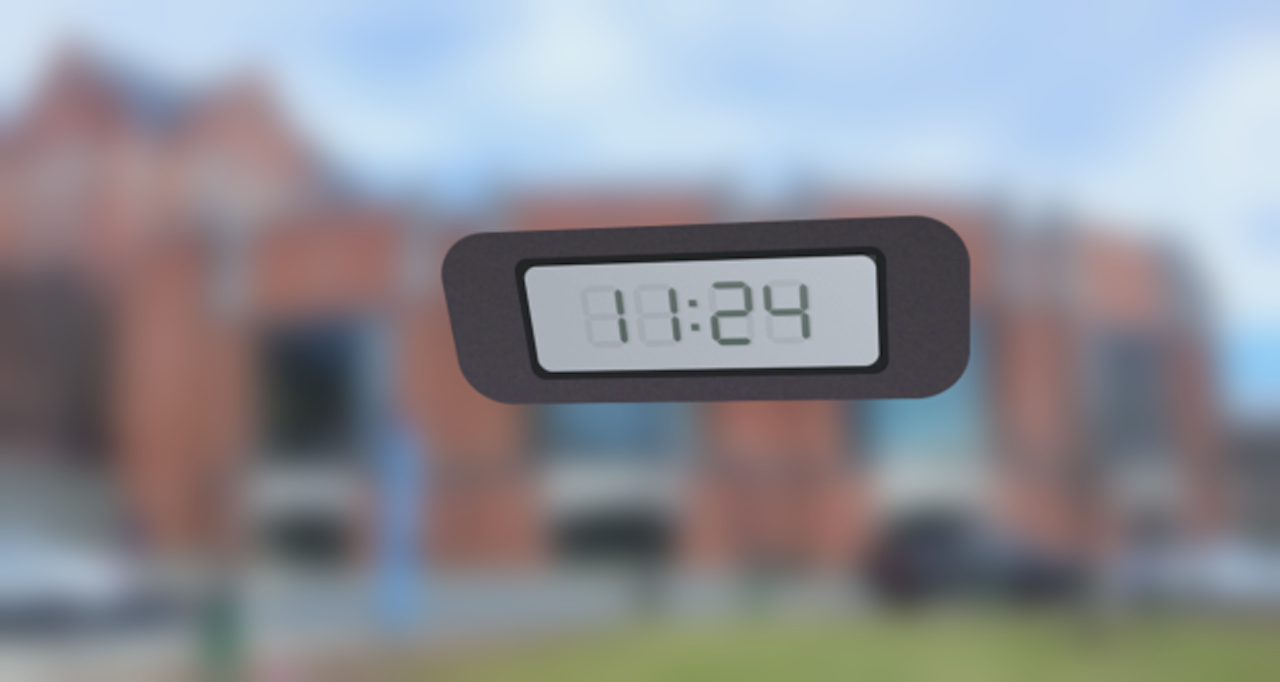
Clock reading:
11.24
